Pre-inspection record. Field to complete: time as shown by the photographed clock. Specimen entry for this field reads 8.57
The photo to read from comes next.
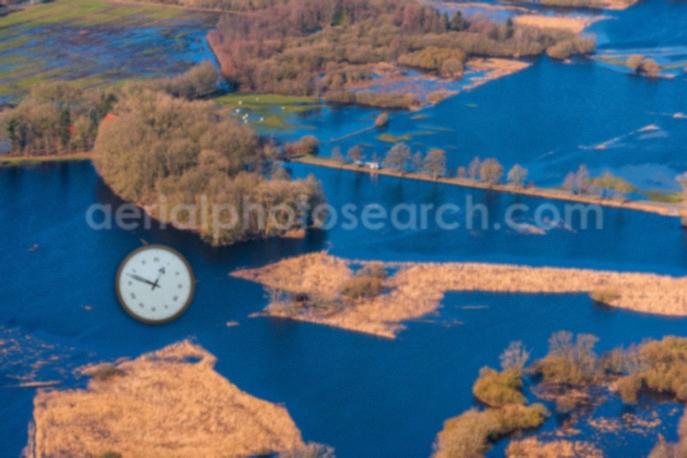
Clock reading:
12.48
